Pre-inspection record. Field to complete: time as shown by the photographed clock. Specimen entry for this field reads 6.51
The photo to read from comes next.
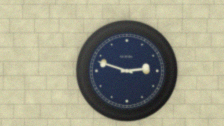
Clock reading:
2.48
